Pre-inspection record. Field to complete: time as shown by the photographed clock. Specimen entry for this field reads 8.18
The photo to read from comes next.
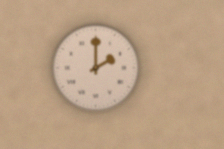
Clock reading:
2.00
